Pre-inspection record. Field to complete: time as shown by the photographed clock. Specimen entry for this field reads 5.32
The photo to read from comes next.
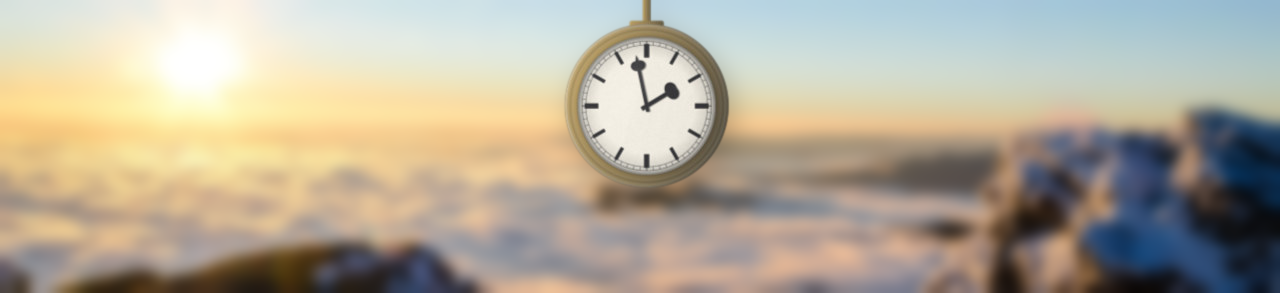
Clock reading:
1.58
